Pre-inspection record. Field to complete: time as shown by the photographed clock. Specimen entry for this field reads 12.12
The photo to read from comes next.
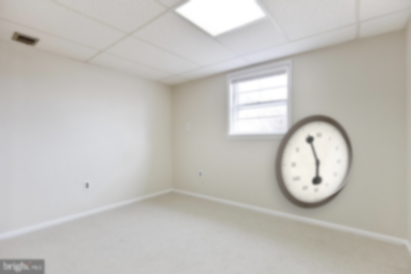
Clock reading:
5.56
